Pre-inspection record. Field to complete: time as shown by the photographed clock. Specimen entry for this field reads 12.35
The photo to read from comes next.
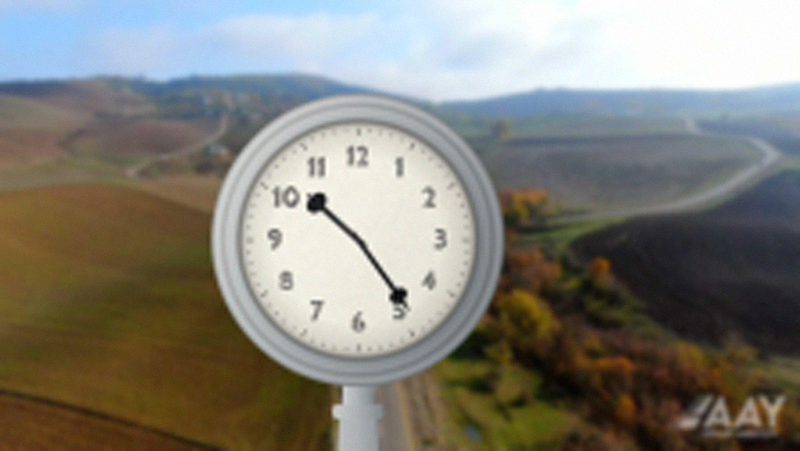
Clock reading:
10.24
